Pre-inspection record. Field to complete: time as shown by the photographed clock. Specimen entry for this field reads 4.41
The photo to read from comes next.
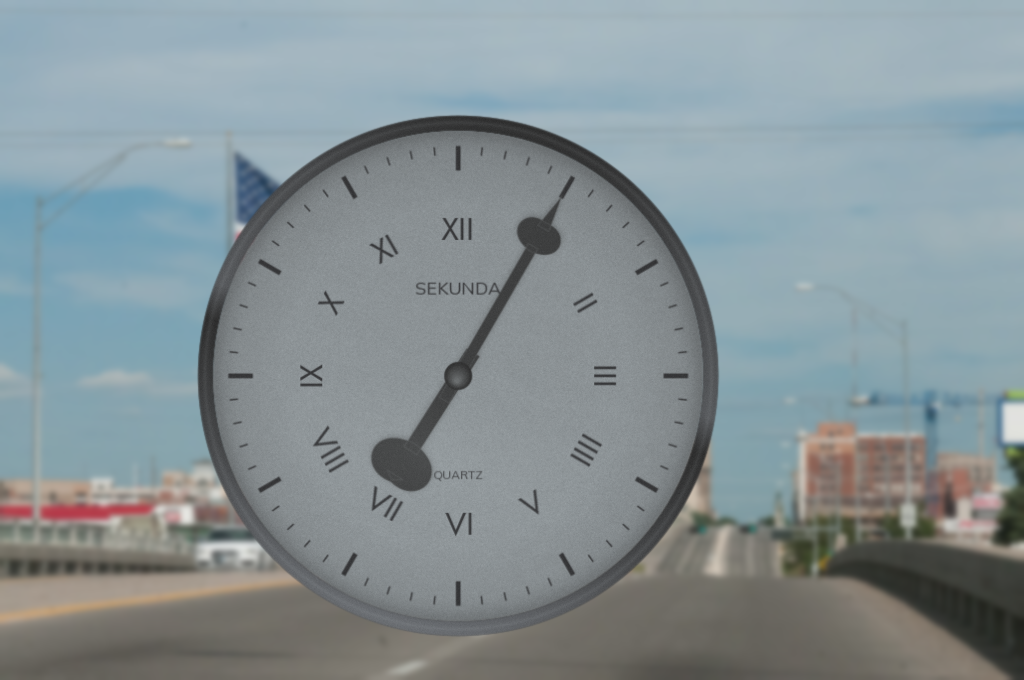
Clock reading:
7.05
